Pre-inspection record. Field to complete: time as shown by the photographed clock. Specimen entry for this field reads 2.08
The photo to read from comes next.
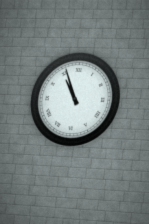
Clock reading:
10.56
